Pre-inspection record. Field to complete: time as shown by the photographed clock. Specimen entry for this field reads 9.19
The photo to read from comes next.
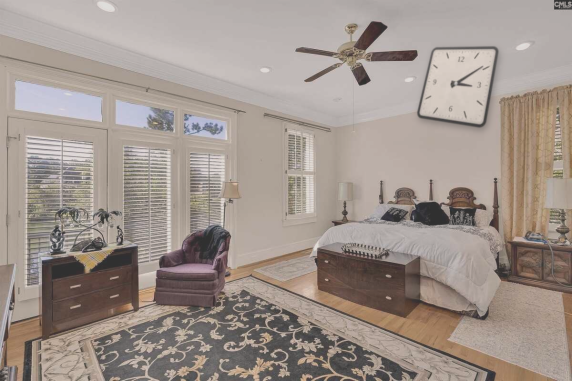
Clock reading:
3.09
